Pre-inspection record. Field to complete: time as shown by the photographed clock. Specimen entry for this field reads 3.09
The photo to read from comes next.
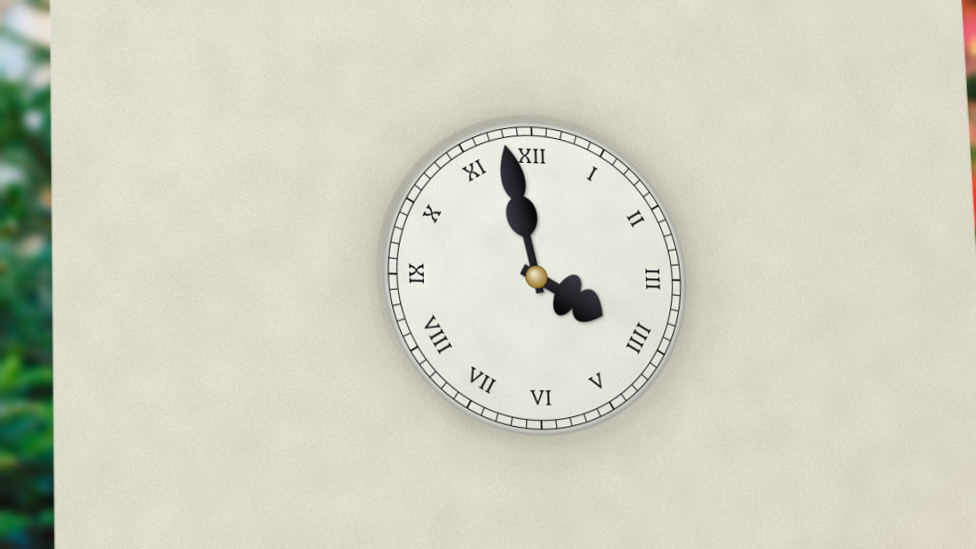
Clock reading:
3.58
